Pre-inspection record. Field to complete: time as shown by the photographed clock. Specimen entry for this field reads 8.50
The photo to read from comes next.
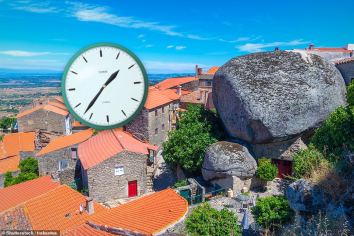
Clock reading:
1.37
